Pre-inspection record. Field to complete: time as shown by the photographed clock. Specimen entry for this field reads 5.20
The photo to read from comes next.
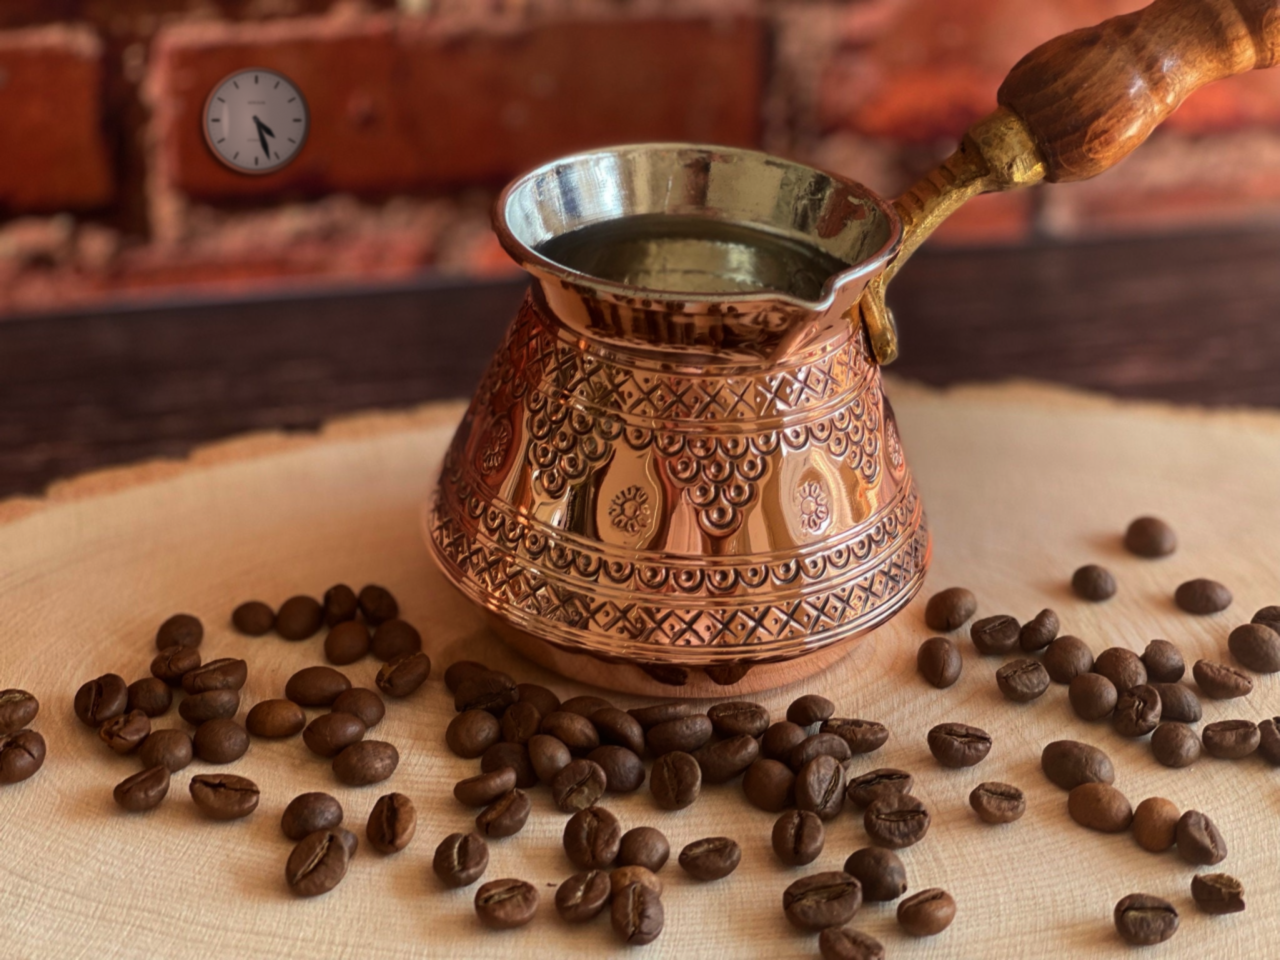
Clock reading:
4.27
